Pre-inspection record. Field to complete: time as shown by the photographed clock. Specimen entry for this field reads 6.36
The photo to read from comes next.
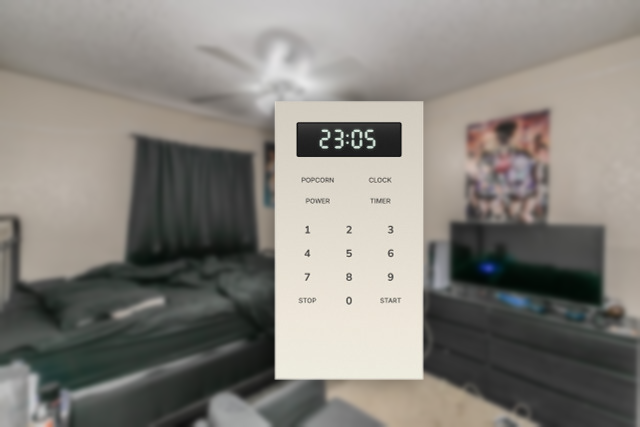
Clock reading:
23.05
